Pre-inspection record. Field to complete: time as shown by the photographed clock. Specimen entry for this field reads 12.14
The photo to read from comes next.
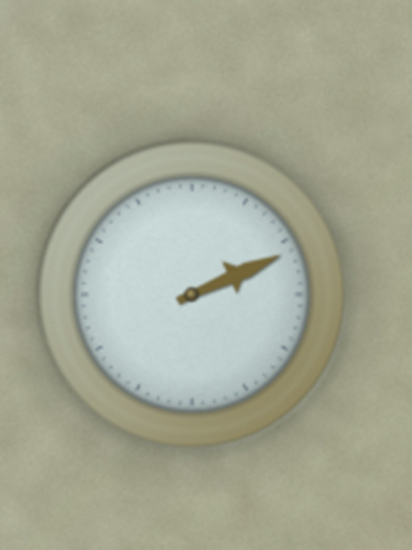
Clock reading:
2.11
